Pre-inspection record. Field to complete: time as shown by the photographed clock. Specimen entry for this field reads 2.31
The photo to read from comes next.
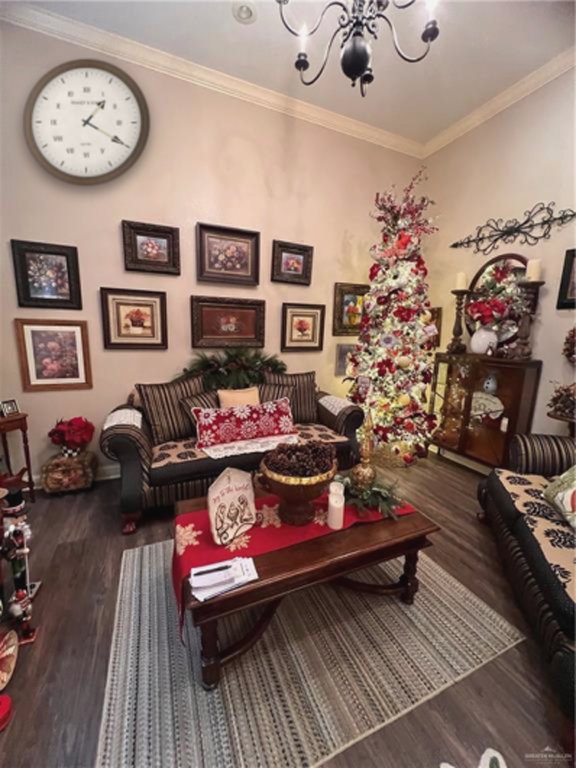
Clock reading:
1.20
